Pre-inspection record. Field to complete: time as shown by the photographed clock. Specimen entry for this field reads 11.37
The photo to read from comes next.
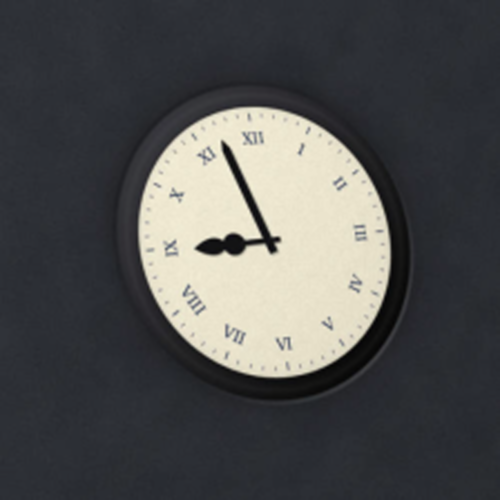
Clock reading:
8.57
